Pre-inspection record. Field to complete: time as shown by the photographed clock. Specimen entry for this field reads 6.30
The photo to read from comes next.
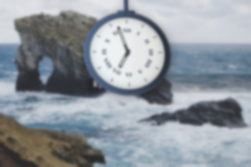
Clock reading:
6.57
